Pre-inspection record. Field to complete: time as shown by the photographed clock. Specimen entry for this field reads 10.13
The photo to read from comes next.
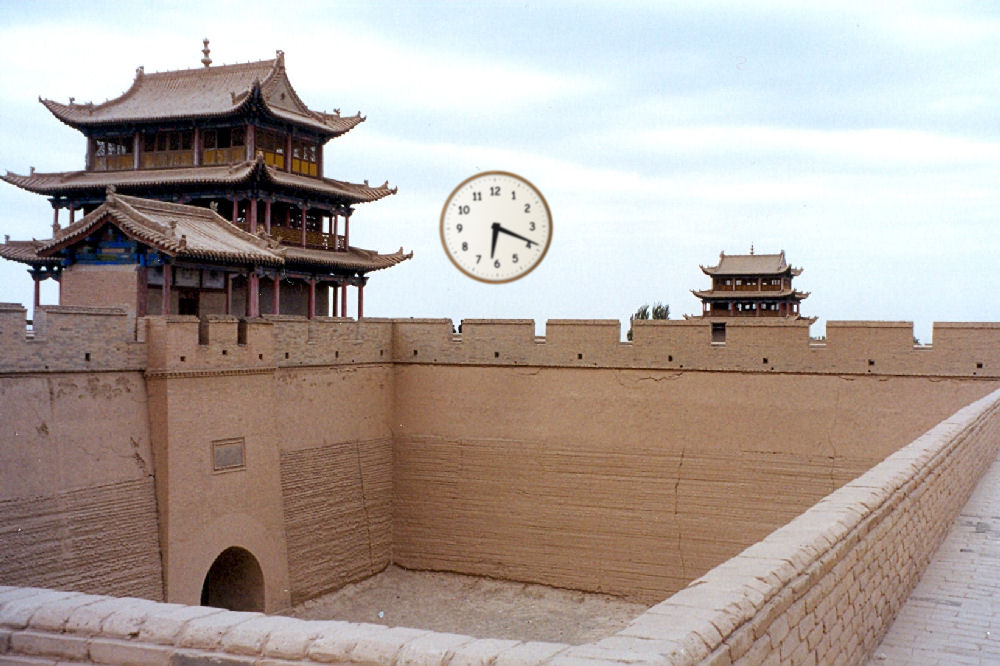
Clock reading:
6.19
